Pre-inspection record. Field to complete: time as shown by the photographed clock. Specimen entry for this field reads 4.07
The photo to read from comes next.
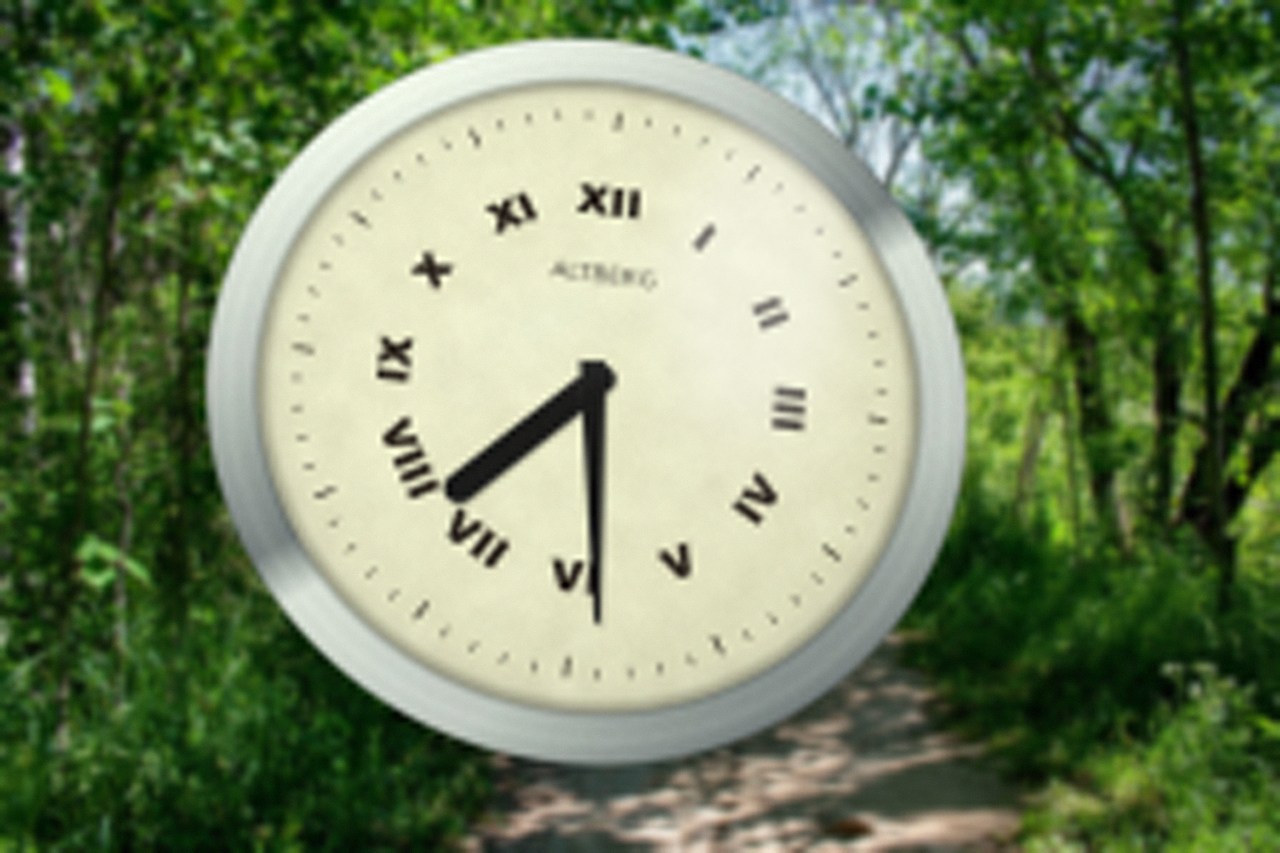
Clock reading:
7.29
